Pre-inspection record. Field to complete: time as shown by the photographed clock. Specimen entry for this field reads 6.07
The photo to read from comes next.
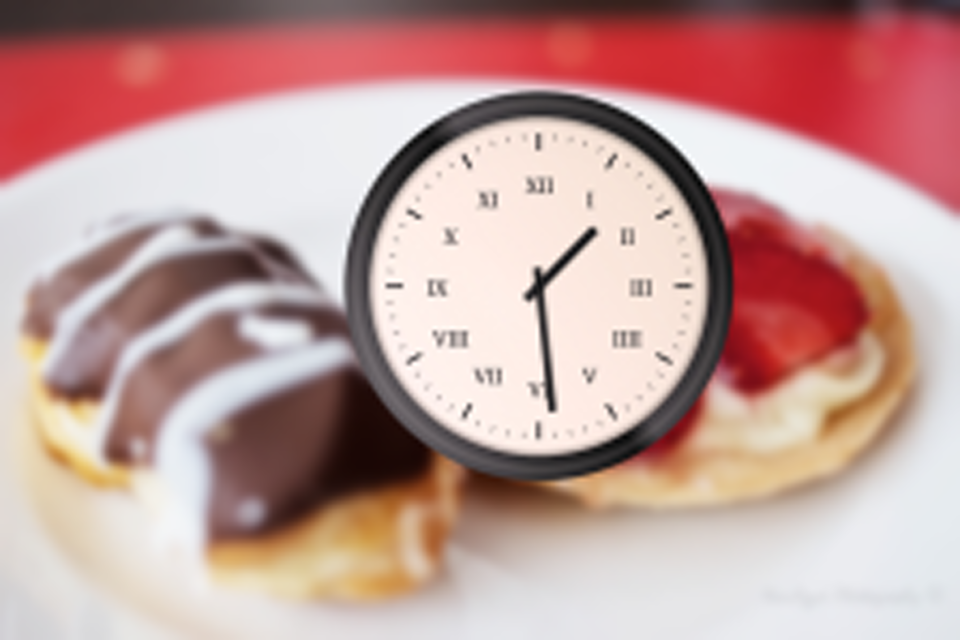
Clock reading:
1.29
